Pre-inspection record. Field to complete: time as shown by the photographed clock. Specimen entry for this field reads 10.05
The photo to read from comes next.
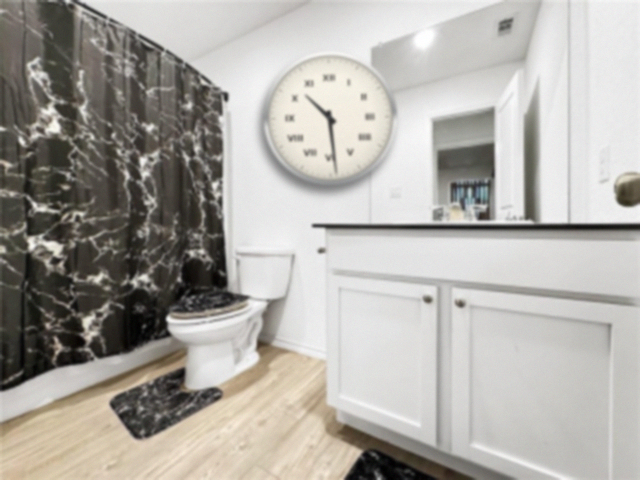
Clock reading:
10.29
